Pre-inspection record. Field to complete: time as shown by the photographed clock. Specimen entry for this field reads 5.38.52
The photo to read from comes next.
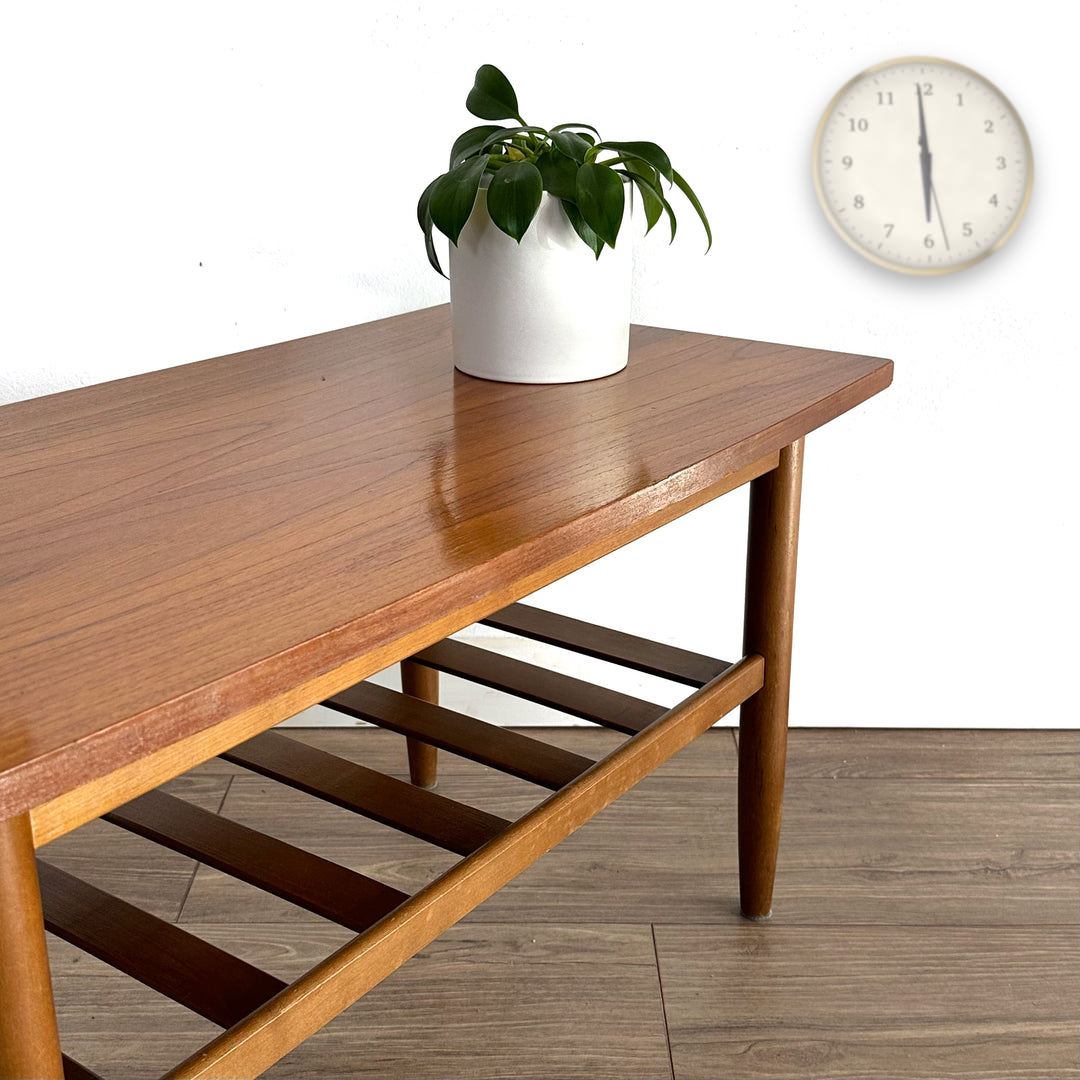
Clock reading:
5.59.28
